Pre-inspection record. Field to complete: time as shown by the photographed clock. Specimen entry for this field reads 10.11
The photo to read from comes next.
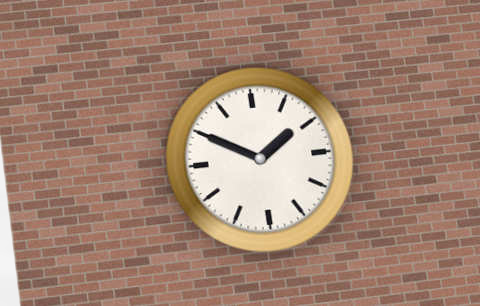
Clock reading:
1.50
